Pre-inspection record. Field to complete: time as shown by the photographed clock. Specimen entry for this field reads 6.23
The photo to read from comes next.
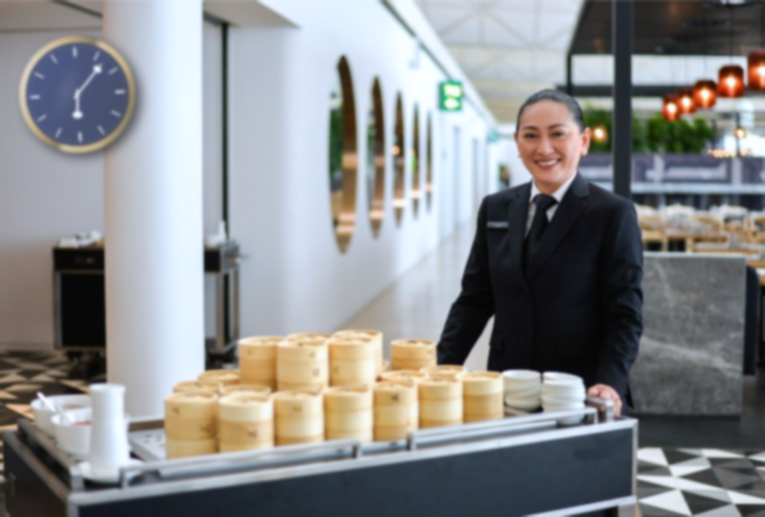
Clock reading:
6.07
